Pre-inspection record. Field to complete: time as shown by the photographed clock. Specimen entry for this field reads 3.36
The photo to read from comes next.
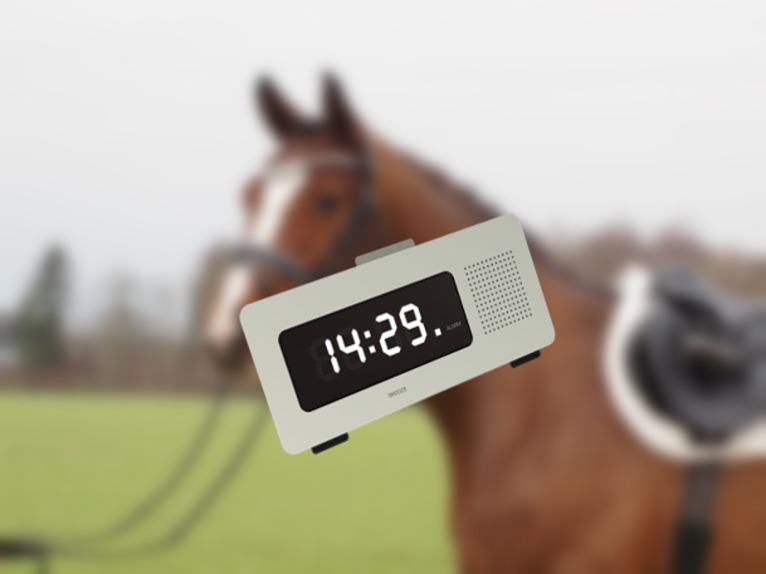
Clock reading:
14.29
